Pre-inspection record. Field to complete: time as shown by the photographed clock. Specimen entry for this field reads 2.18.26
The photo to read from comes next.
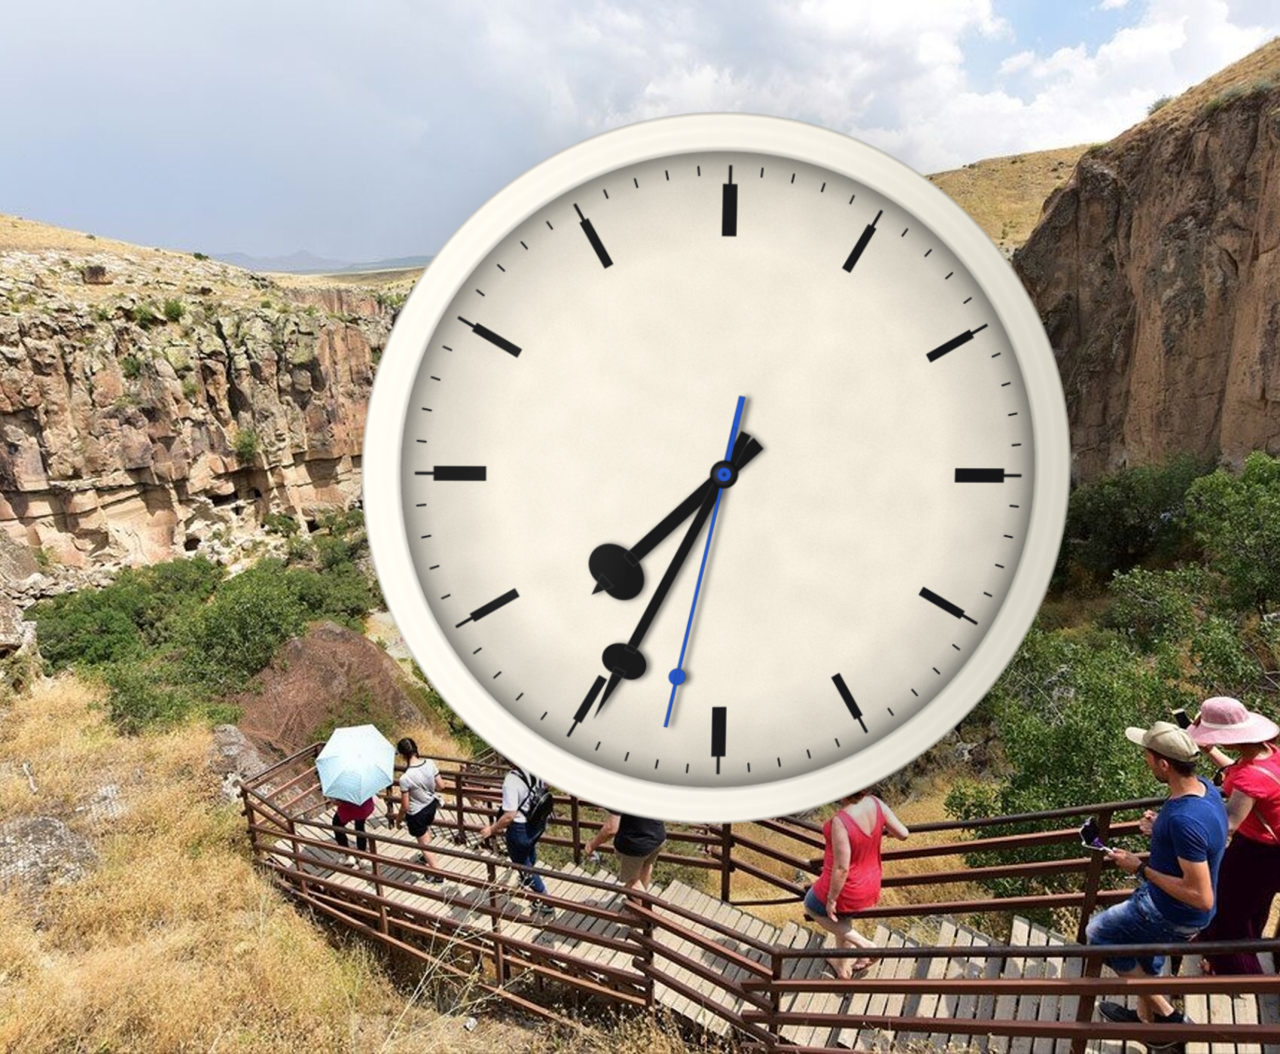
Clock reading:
7.34.32
